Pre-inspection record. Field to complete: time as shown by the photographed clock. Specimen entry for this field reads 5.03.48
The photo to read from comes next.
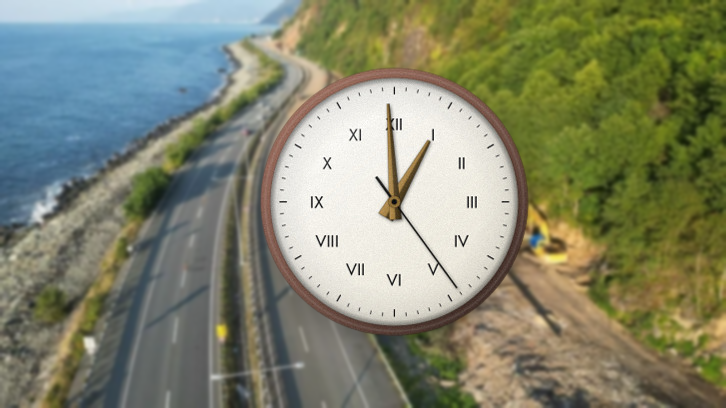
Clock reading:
12.59.24
